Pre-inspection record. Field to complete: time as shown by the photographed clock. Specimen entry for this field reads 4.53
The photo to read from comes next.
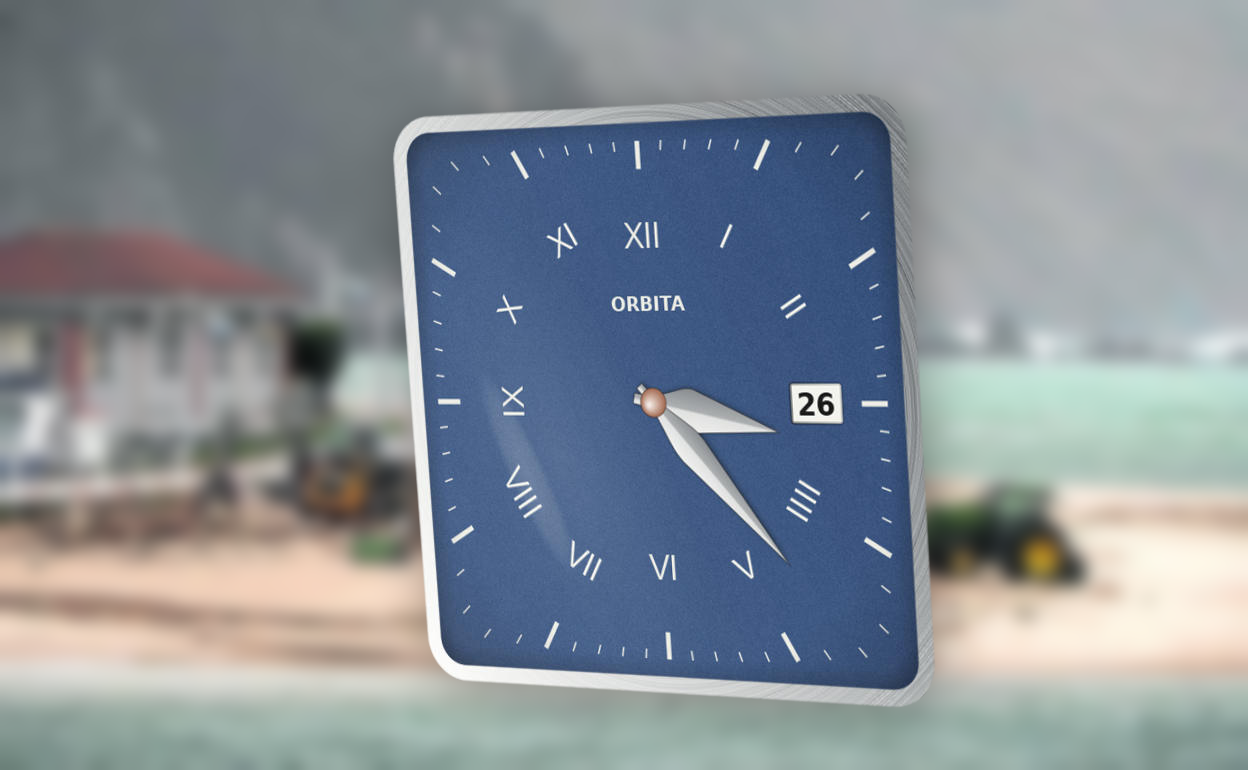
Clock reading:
3.23
